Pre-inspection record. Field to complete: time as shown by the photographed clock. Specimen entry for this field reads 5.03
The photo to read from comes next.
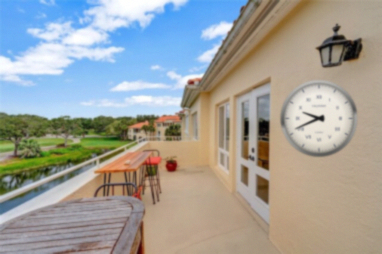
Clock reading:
9.41
